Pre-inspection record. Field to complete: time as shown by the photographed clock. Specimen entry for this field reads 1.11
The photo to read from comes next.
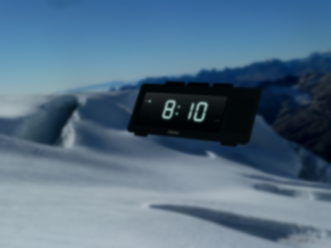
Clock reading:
8.10
